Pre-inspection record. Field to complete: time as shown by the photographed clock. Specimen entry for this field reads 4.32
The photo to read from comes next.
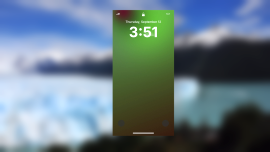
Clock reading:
3.51
